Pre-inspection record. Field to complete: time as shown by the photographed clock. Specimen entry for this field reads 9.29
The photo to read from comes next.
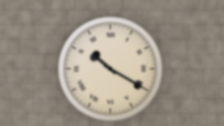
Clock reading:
10.20
